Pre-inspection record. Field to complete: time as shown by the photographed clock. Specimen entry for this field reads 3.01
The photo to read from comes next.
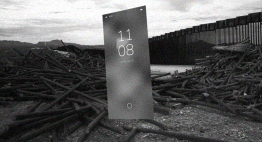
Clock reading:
11.08
